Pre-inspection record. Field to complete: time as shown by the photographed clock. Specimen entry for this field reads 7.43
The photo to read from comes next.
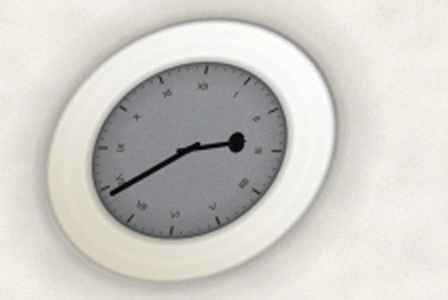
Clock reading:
2.39
